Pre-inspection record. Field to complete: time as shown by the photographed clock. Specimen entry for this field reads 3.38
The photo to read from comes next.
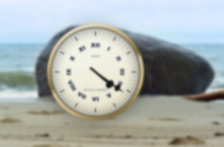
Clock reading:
4.21
